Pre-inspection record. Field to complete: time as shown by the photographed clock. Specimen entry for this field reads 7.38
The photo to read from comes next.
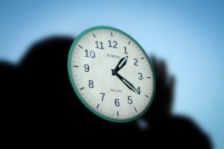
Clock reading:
1.21
